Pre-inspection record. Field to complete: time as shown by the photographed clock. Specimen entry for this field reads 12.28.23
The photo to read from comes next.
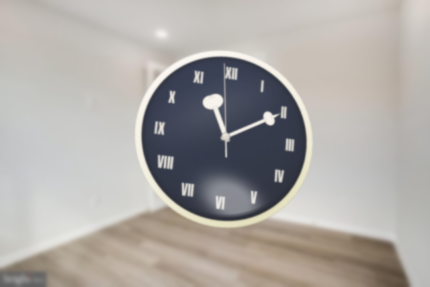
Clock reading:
11.09.59
